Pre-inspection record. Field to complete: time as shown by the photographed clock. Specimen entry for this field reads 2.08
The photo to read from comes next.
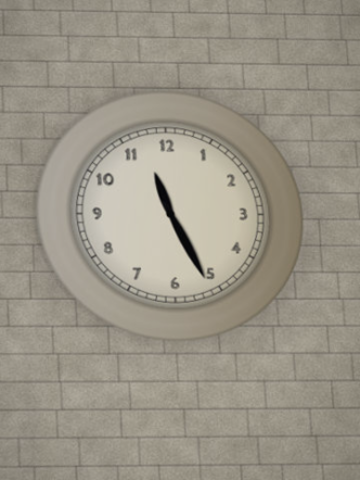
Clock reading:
11.26
